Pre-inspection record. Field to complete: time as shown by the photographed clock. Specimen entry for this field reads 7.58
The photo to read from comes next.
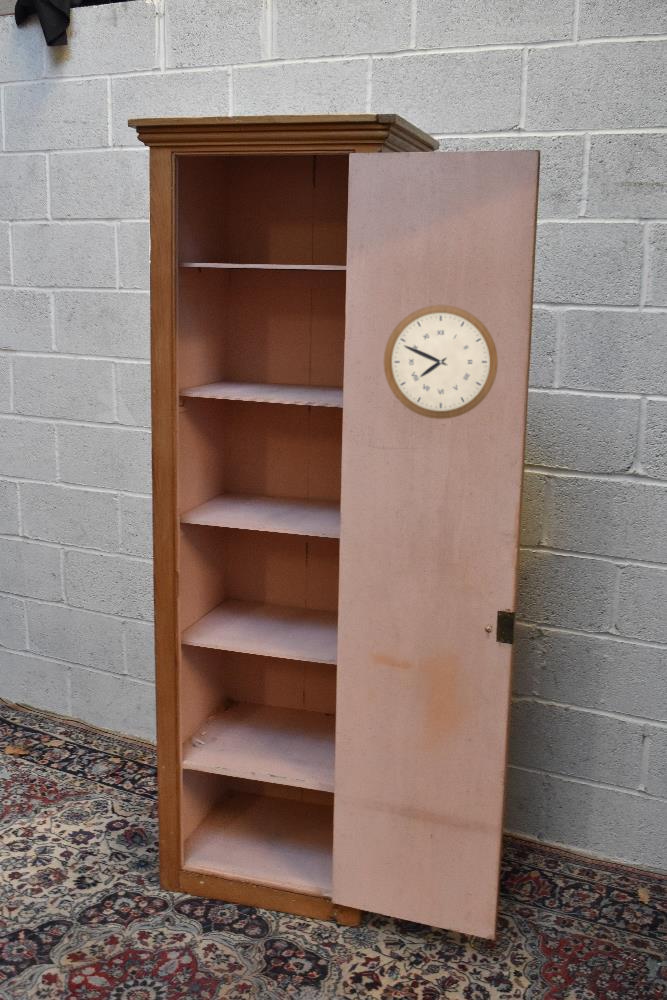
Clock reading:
7.49
